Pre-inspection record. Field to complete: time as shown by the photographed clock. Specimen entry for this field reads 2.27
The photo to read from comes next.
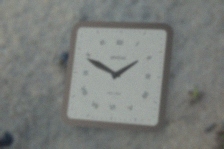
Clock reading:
1.49
